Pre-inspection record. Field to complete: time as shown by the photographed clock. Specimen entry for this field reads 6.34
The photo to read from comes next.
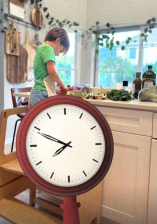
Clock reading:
7.49
